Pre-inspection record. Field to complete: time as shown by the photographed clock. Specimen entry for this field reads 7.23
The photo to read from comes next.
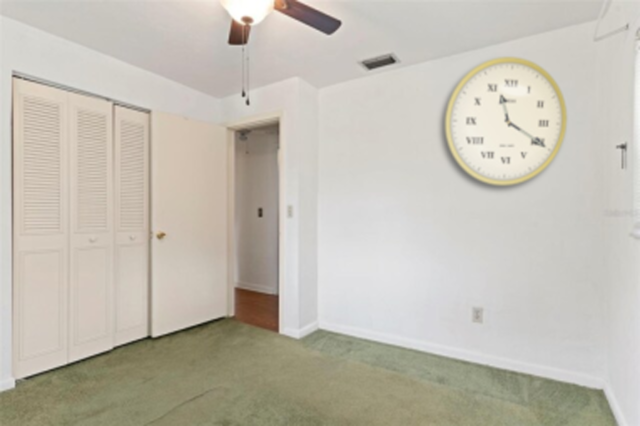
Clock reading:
11.20
